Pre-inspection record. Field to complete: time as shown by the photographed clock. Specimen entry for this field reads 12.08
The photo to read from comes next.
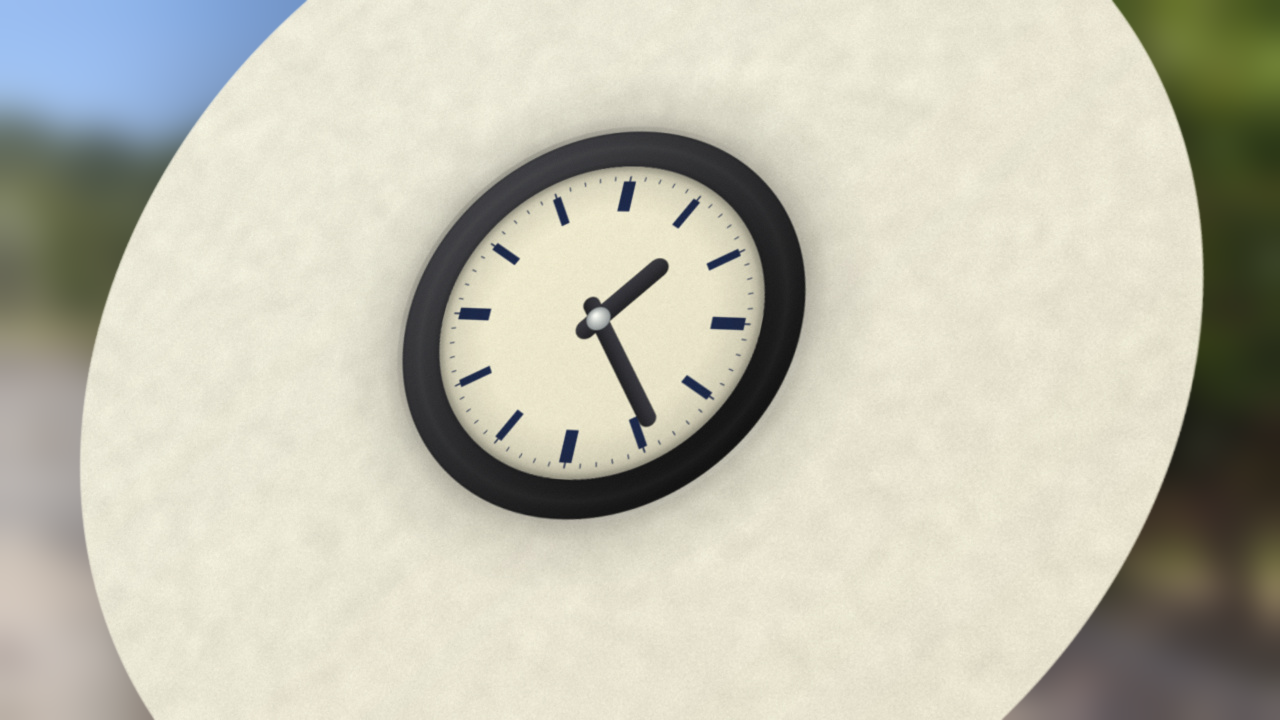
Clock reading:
1.24
